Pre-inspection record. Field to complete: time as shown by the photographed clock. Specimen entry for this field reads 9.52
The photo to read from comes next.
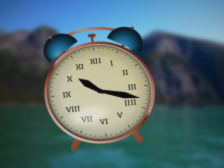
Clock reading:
10.18
